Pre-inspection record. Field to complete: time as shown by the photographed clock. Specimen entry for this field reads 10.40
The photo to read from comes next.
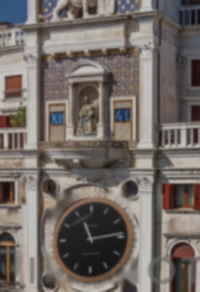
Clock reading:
11.14
